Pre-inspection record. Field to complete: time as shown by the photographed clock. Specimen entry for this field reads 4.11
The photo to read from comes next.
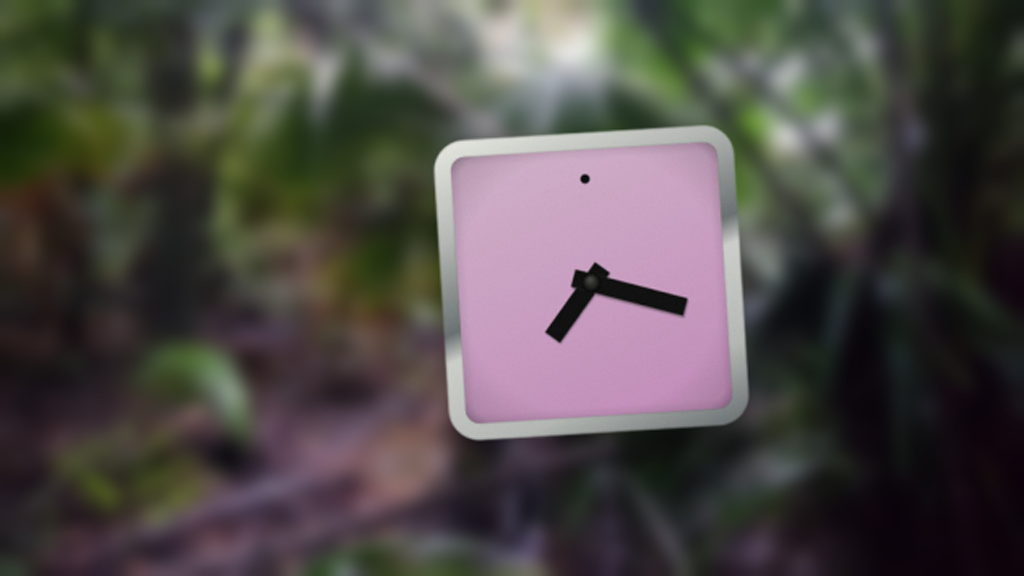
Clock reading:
7.18
